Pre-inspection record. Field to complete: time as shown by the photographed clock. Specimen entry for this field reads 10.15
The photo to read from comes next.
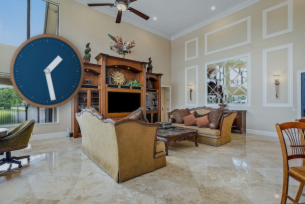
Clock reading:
1.28
